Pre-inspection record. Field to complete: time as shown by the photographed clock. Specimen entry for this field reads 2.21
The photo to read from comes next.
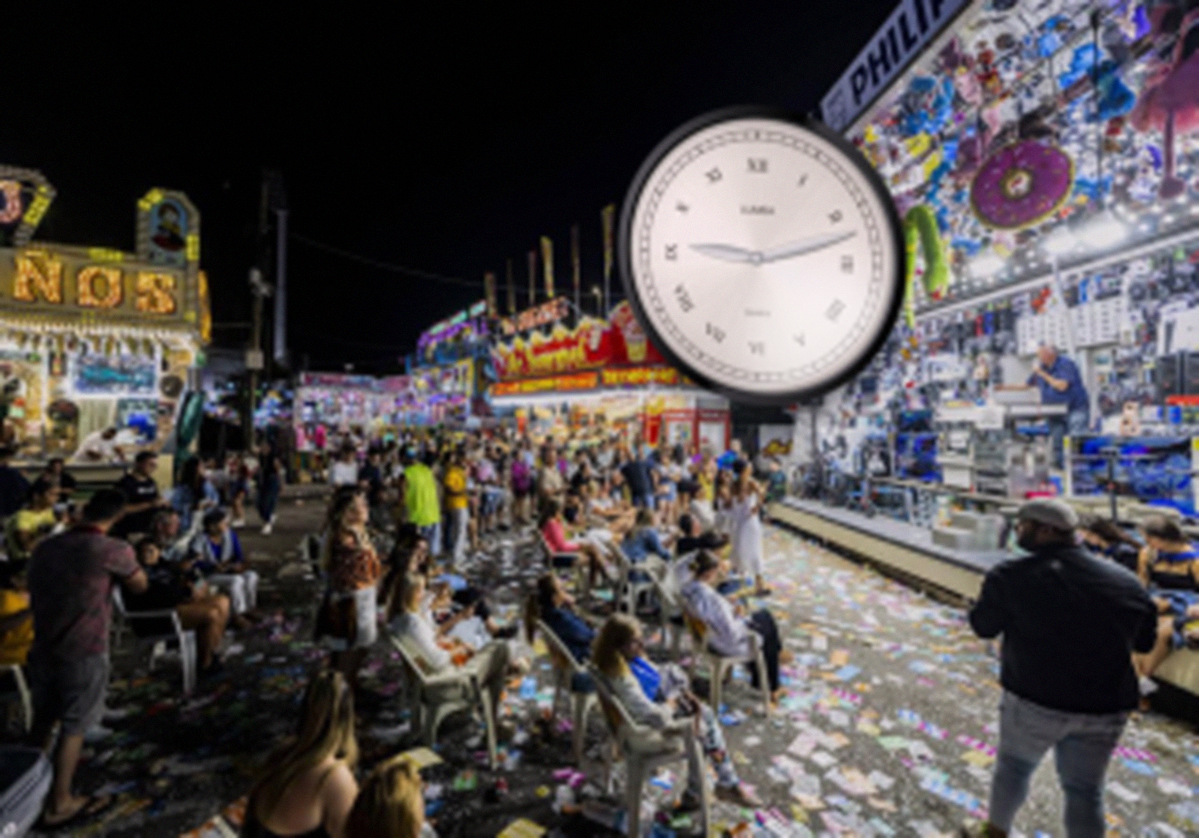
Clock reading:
9.12
